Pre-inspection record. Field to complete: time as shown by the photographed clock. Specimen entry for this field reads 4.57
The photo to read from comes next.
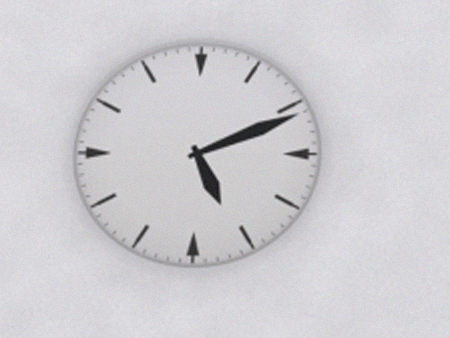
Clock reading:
5.11
